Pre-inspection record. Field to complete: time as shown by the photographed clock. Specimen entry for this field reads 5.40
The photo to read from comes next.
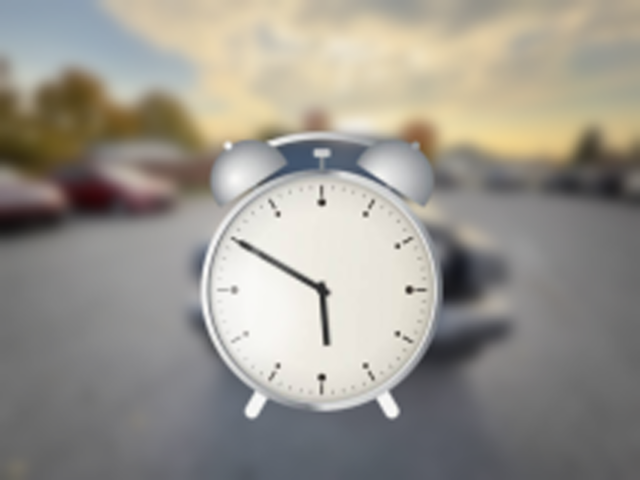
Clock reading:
5.50
